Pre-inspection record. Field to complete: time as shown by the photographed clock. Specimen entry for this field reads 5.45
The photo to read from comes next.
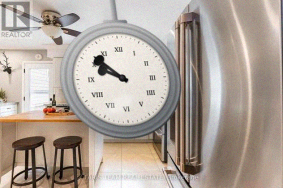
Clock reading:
9.52
